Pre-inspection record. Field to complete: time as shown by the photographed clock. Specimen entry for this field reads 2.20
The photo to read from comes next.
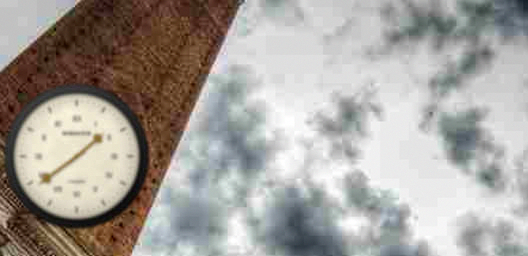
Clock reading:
1.39
